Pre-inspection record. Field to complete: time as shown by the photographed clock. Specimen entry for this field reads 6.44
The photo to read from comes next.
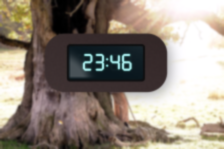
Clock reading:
23.46
